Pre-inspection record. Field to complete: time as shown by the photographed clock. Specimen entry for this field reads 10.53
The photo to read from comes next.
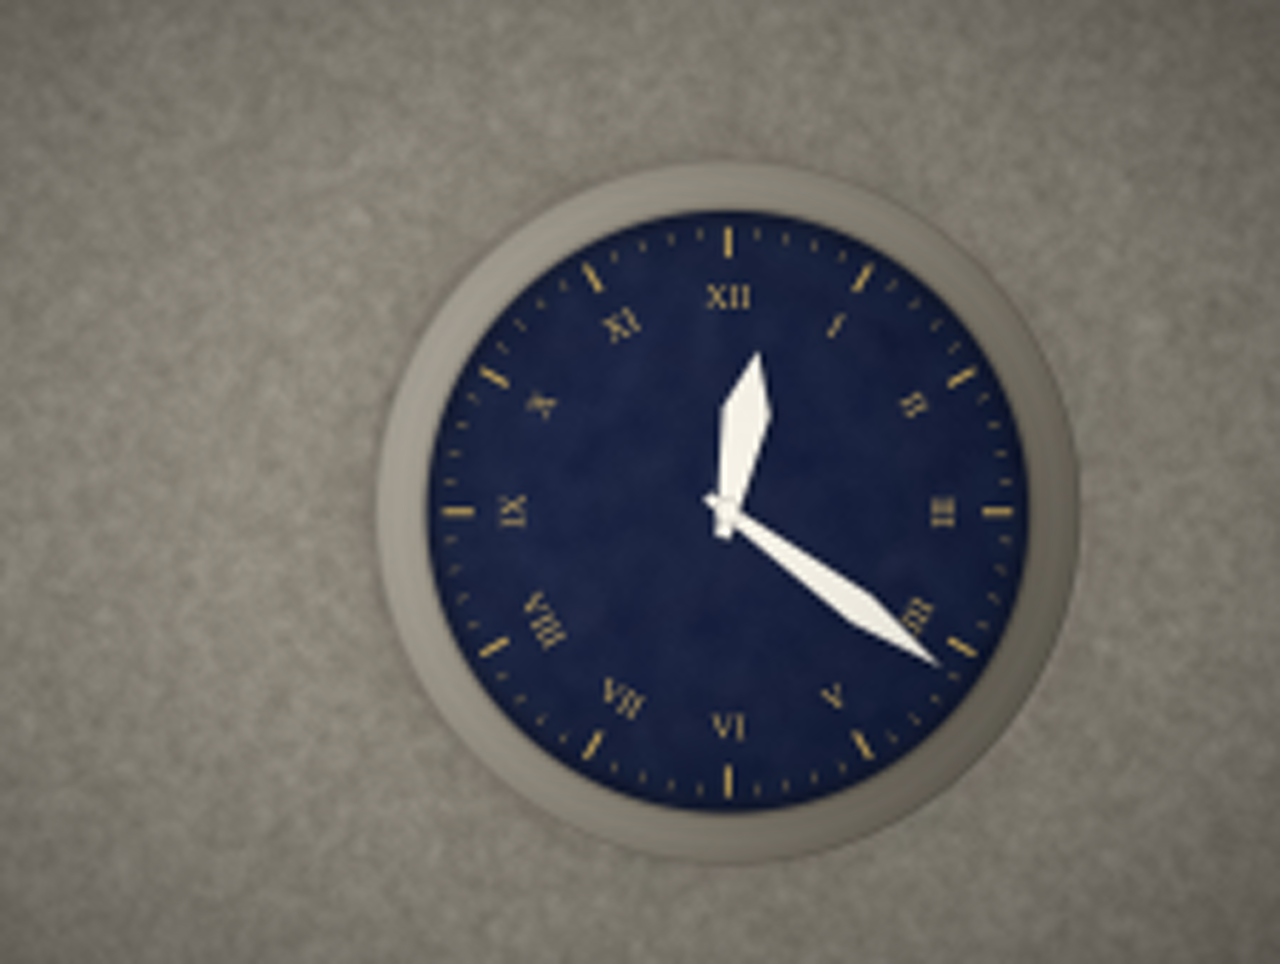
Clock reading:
12.21
